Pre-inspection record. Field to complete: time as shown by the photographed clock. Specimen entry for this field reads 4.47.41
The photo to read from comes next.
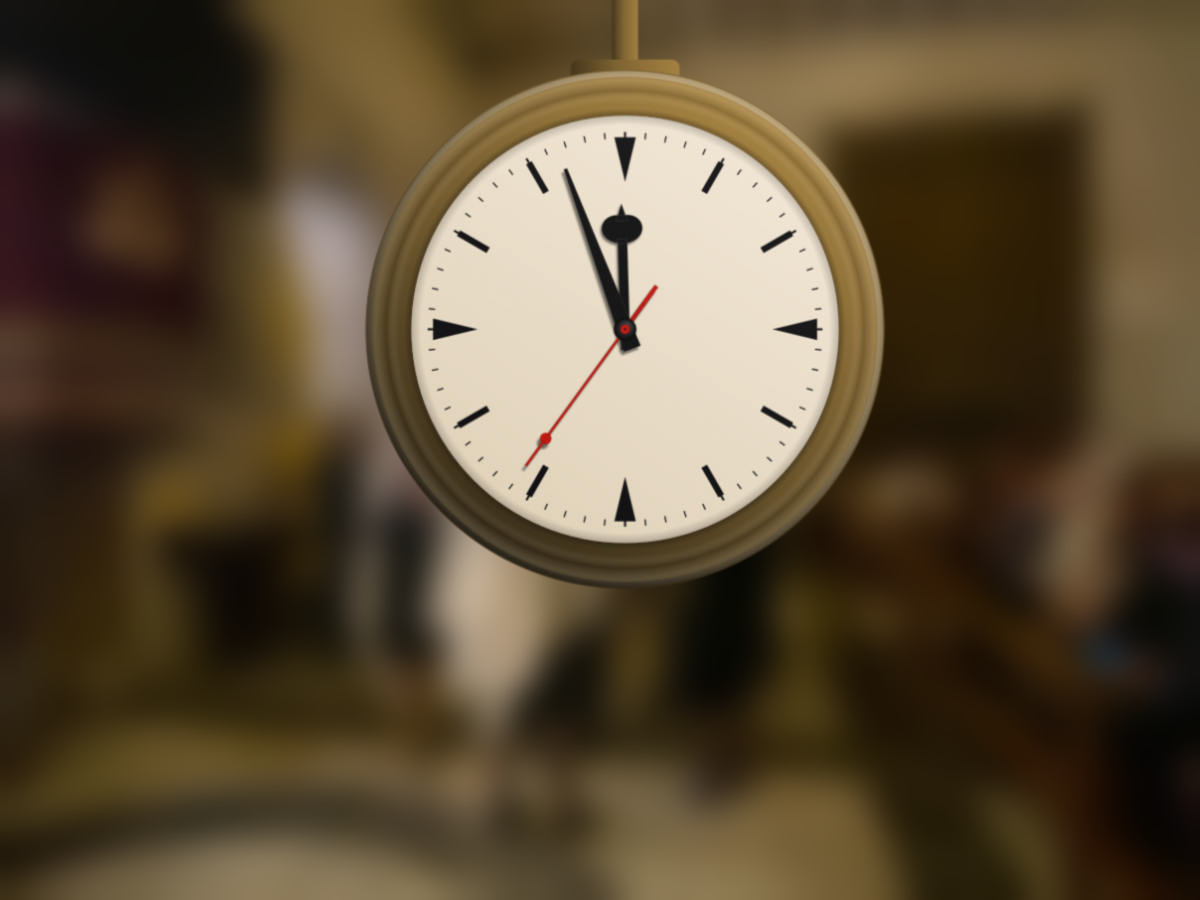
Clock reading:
11.56.36
